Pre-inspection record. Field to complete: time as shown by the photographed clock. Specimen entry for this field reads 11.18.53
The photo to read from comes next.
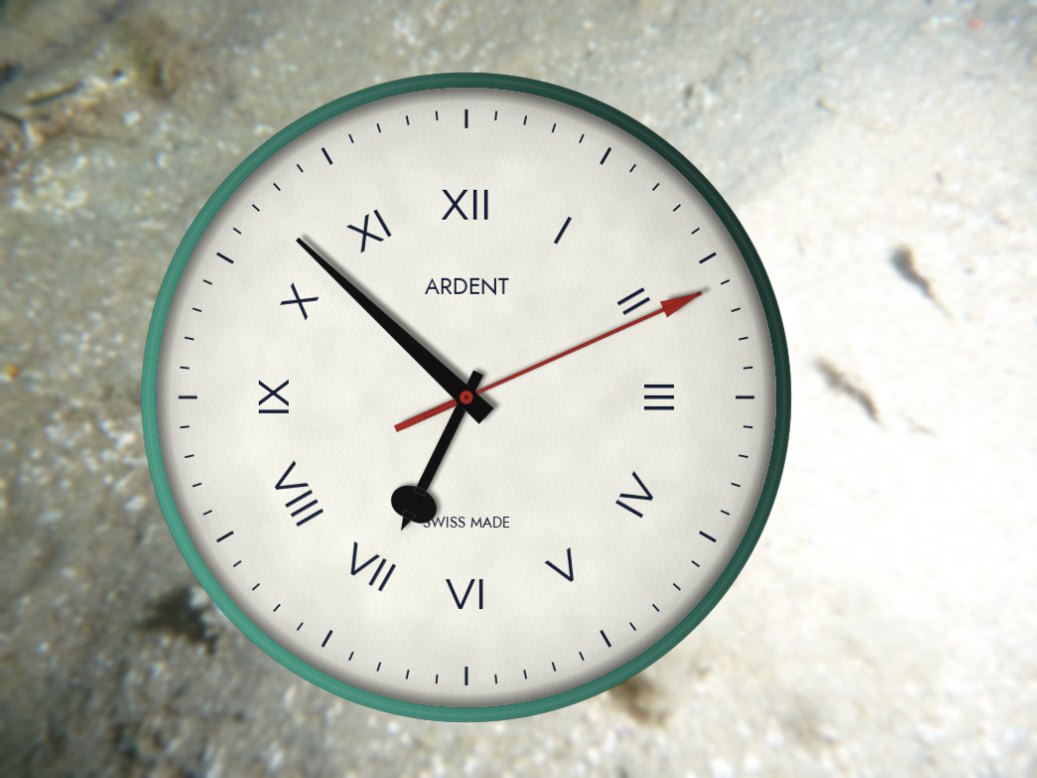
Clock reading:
6.52.11
